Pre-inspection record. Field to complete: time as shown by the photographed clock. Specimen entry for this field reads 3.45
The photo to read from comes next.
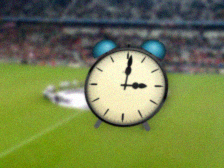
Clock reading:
3.01
